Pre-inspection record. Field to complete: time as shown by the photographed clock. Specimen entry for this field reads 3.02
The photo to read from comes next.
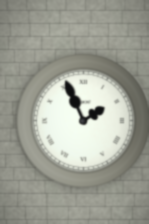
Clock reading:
1.56
